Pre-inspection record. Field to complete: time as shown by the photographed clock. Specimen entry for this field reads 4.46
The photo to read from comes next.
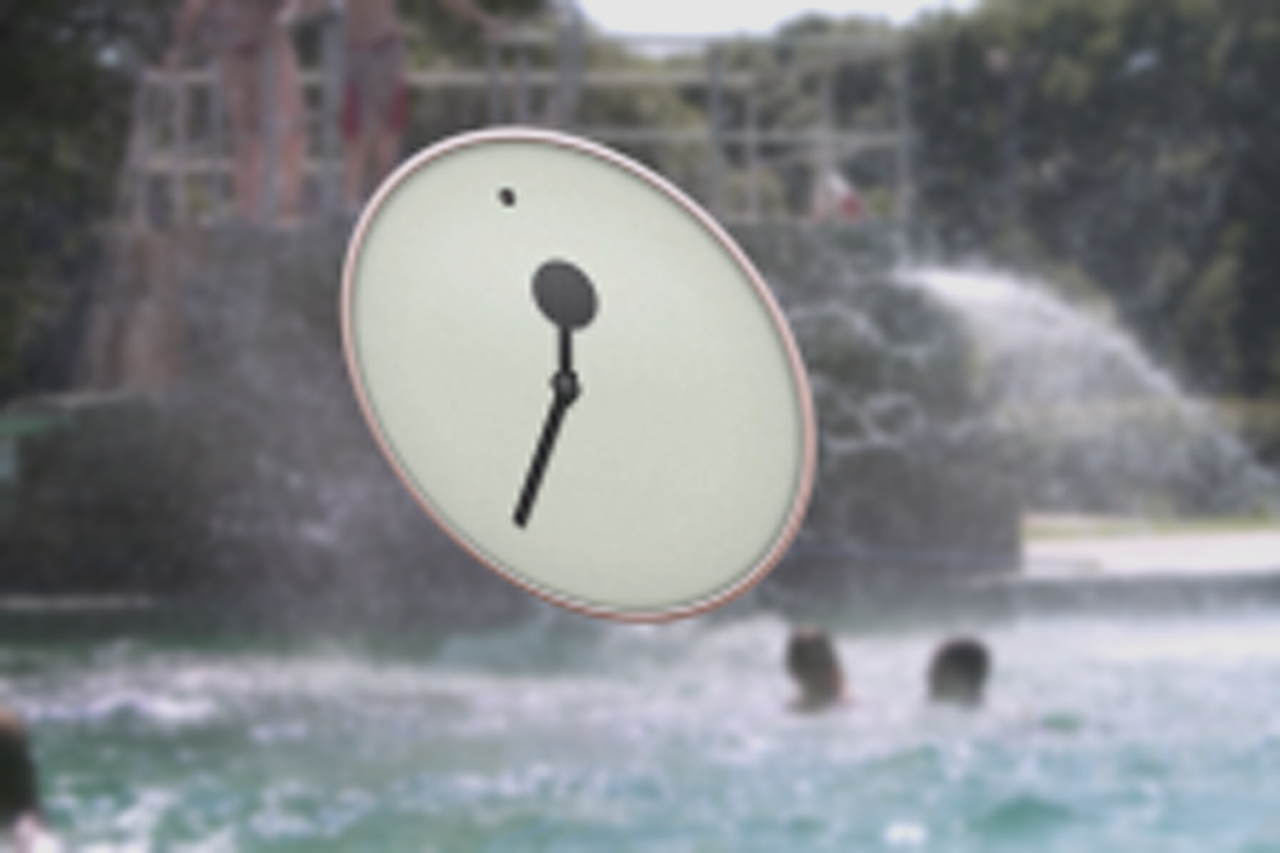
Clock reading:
12.36
